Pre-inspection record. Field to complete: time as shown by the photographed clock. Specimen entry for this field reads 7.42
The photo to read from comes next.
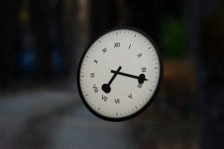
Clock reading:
7.18
